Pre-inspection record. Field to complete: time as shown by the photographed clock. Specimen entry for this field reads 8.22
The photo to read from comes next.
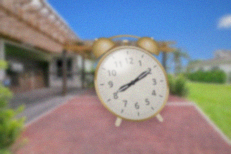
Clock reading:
8.10
